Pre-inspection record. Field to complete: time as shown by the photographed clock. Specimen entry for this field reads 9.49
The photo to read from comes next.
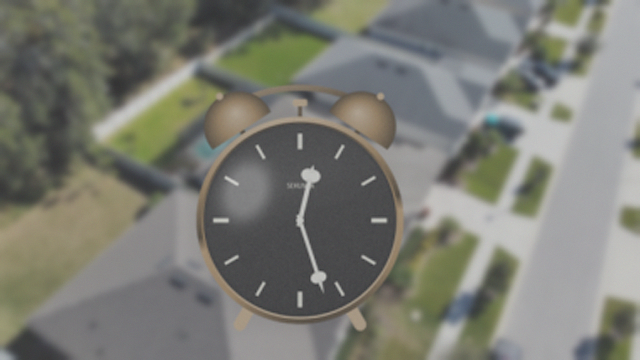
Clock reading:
12.27
